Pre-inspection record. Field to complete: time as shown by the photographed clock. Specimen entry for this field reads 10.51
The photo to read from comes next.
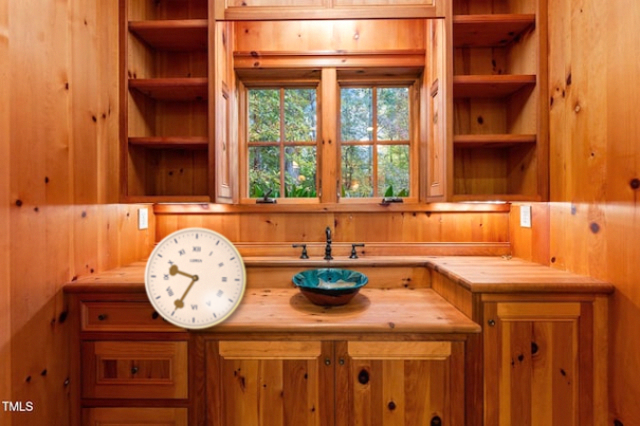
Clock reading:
9.35
